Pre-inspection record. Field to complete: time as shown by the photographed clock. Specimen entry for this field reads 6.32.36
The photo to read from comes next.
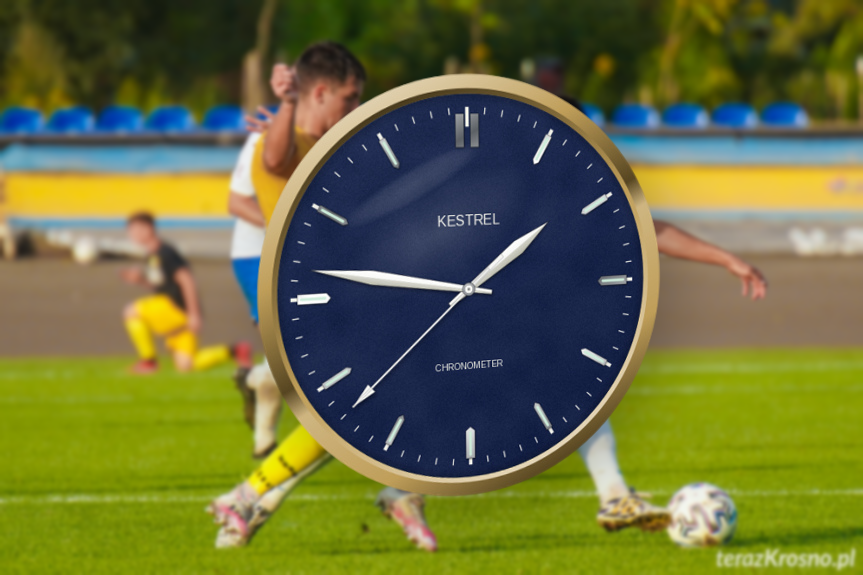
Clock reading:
1.46.38
